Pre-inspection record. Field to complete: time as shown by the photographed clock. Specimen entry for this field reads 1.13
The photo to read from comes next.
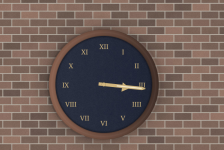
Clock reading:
3.16
